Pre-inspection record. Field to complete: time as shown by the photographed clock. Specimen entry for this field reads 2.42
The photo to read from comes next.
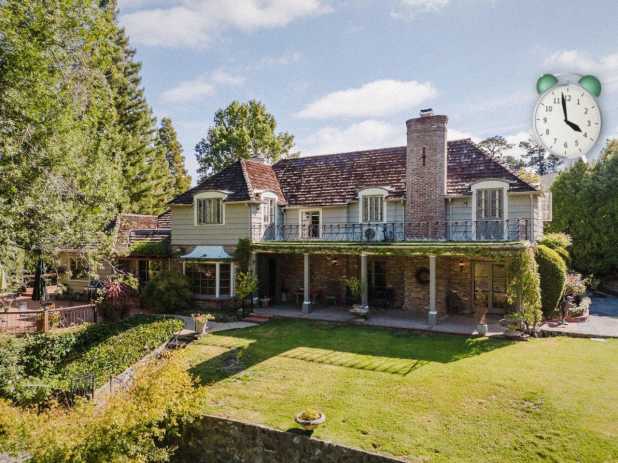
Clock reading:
3.58
